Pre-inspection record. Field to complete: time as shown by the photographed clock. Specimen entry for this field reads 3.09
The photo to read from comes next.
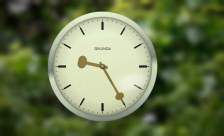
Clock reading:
9.25
